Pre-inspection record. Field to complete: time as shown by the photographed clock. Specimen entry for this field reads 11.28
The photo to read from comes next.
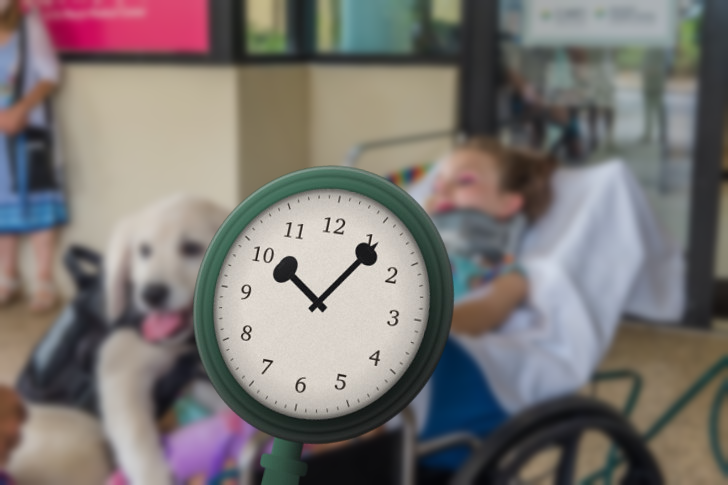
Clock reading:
10.06
